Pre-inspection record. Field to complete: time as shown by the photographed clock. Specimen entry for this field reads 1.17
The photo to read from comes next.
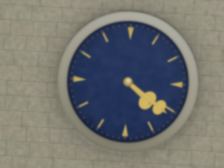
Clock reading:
4.21
